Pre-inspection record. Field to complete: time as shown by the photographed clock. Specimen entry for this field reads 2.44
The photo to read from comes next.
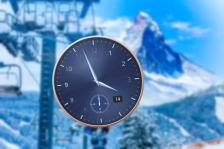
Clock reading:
3.57
